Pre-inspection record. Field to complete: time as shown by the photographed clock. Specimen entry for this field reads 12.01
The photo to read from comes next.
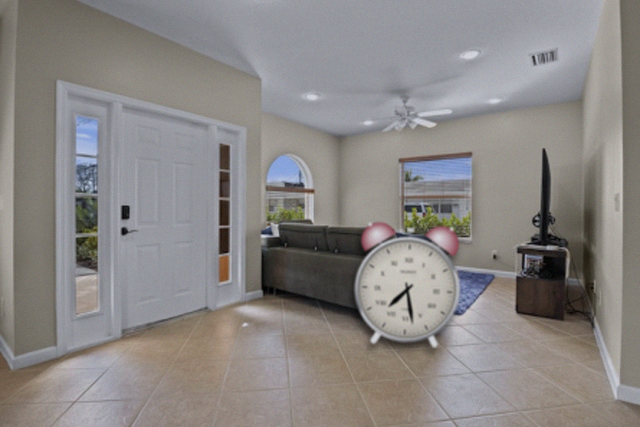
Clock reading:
7.28
